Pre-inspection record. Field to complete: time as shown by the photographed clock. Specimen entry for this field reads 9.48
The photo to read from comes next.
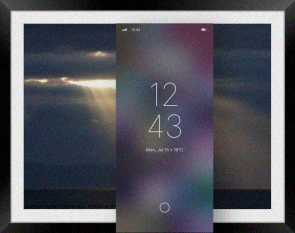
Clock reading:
12.43
